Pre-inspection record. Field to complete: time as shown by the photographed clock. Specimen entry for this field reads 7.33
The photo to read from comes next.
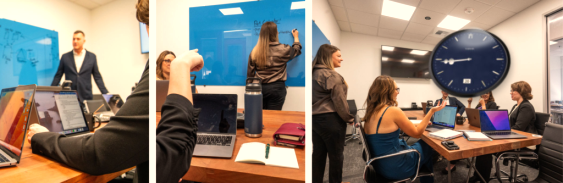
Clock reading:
8.44
